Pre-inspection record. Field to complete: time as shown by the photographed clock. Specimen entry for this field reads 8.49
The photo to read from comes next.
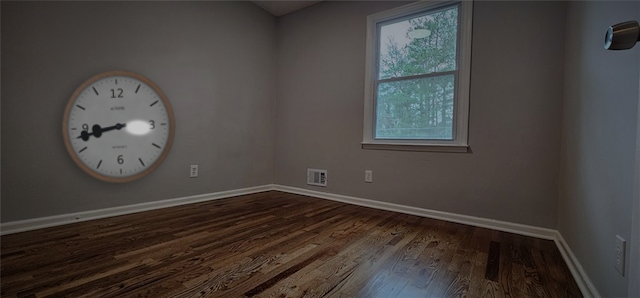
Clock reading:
8.43
